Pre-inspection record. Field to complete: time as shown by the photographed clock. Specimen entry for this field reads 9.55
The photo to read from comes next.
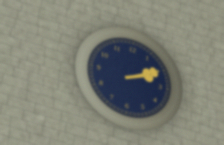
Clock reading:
2.10
